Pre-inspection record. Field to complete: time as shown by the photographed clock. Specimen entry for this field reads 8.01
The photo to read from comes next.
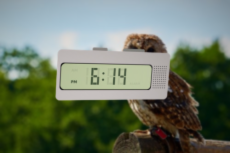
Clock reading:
6.14
